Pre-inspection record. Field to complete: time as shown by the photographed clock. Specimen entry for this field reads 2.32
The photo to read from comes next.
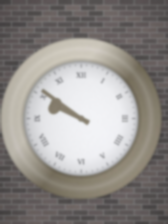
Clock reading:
9.51
